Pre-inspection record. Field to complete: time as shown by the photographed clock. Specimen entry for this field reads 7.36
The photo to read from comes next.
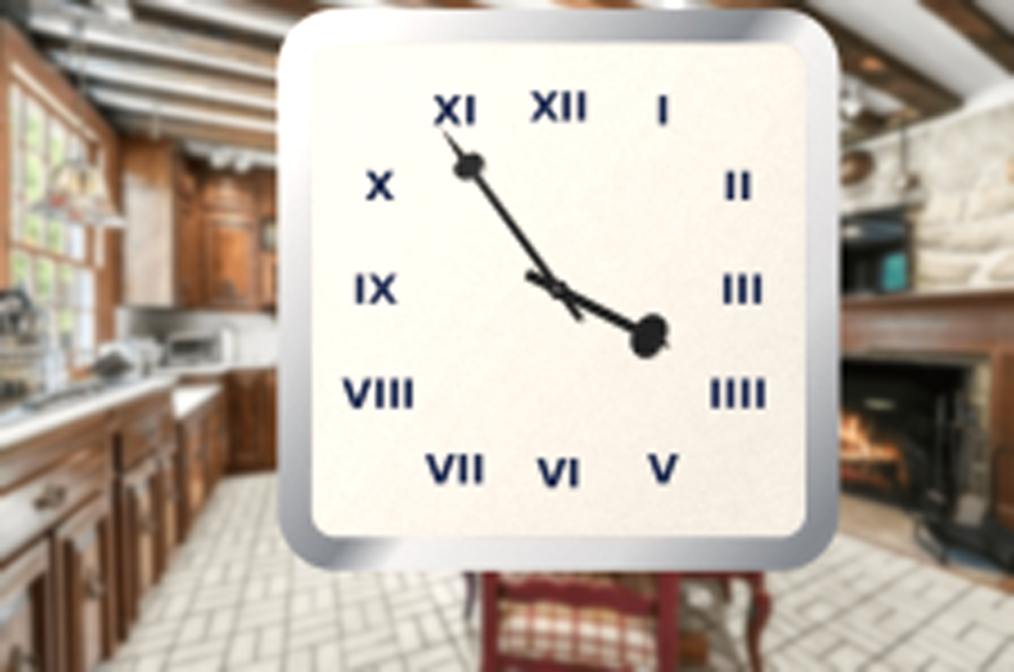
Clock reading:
3.54
